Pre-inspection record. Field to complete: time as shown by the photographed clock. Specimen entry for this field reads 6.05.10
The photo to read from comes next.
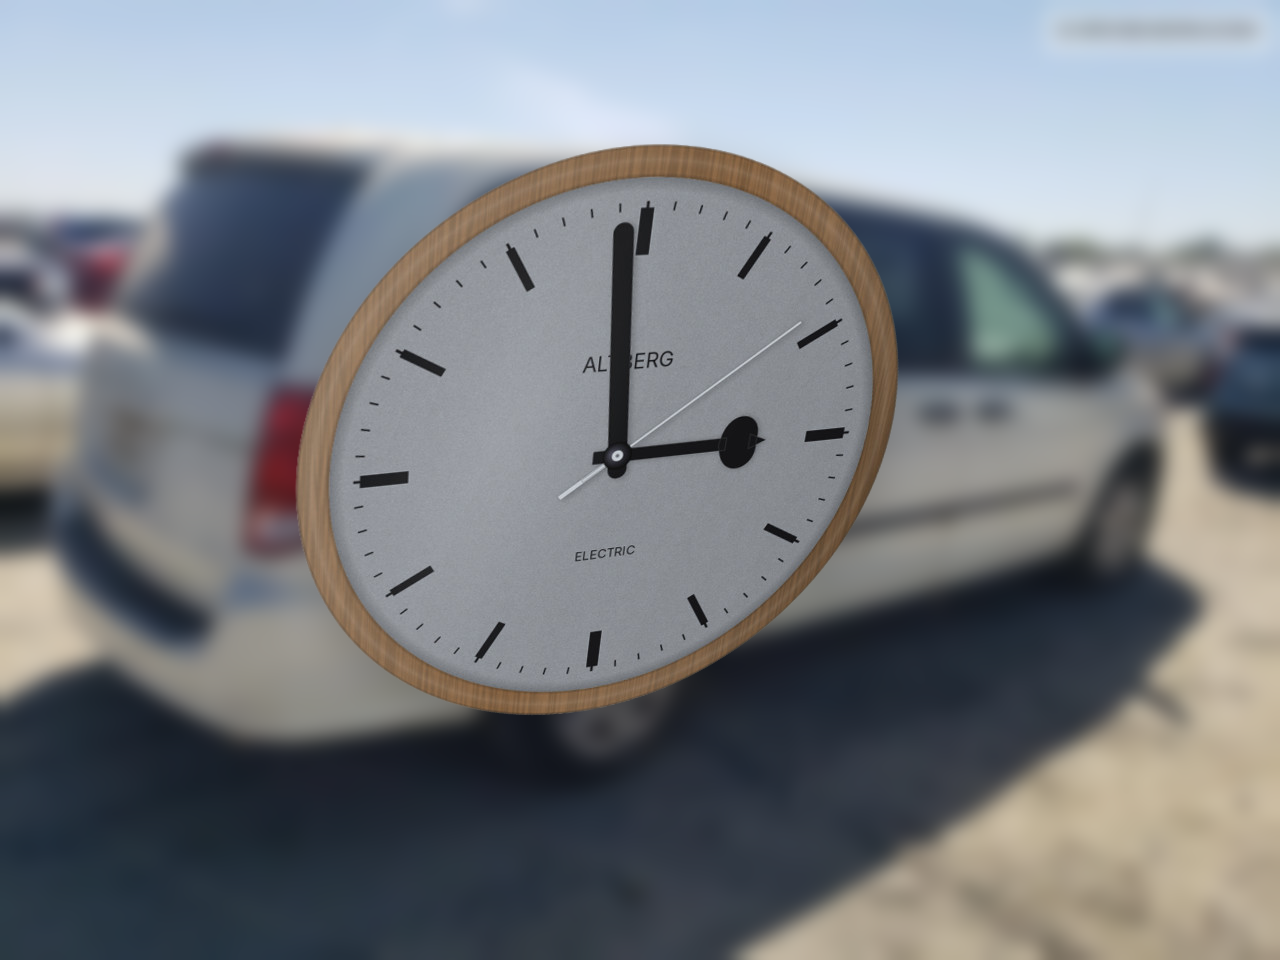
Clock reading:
2.59.09
